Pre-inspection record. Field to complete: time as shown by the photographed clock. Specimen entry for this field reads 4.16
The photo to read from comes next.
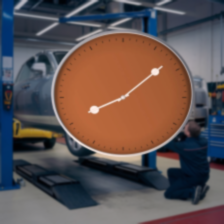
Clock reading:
8.08
